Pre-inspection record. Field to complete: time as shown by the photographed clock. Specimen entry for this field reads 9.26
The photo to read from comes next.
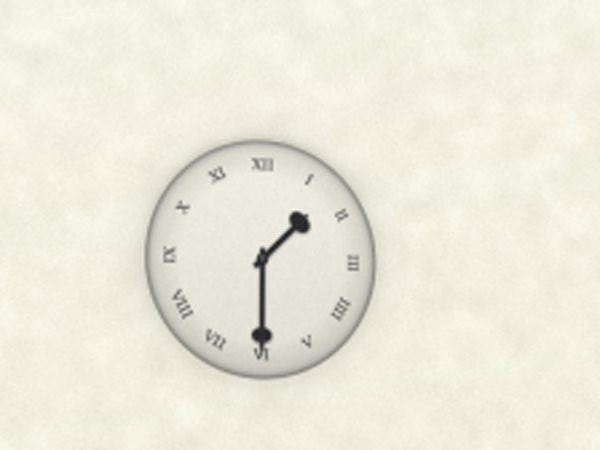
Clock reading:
1.30
